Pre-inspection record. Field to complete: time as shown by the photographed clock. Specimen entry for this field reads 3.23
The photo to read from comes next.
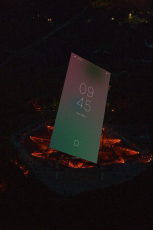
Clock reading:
9.45
